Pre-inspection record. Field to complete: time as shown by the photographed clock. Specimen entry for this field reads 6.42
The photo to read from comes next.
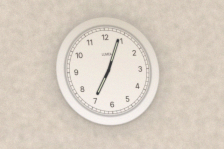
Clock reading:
7.04
